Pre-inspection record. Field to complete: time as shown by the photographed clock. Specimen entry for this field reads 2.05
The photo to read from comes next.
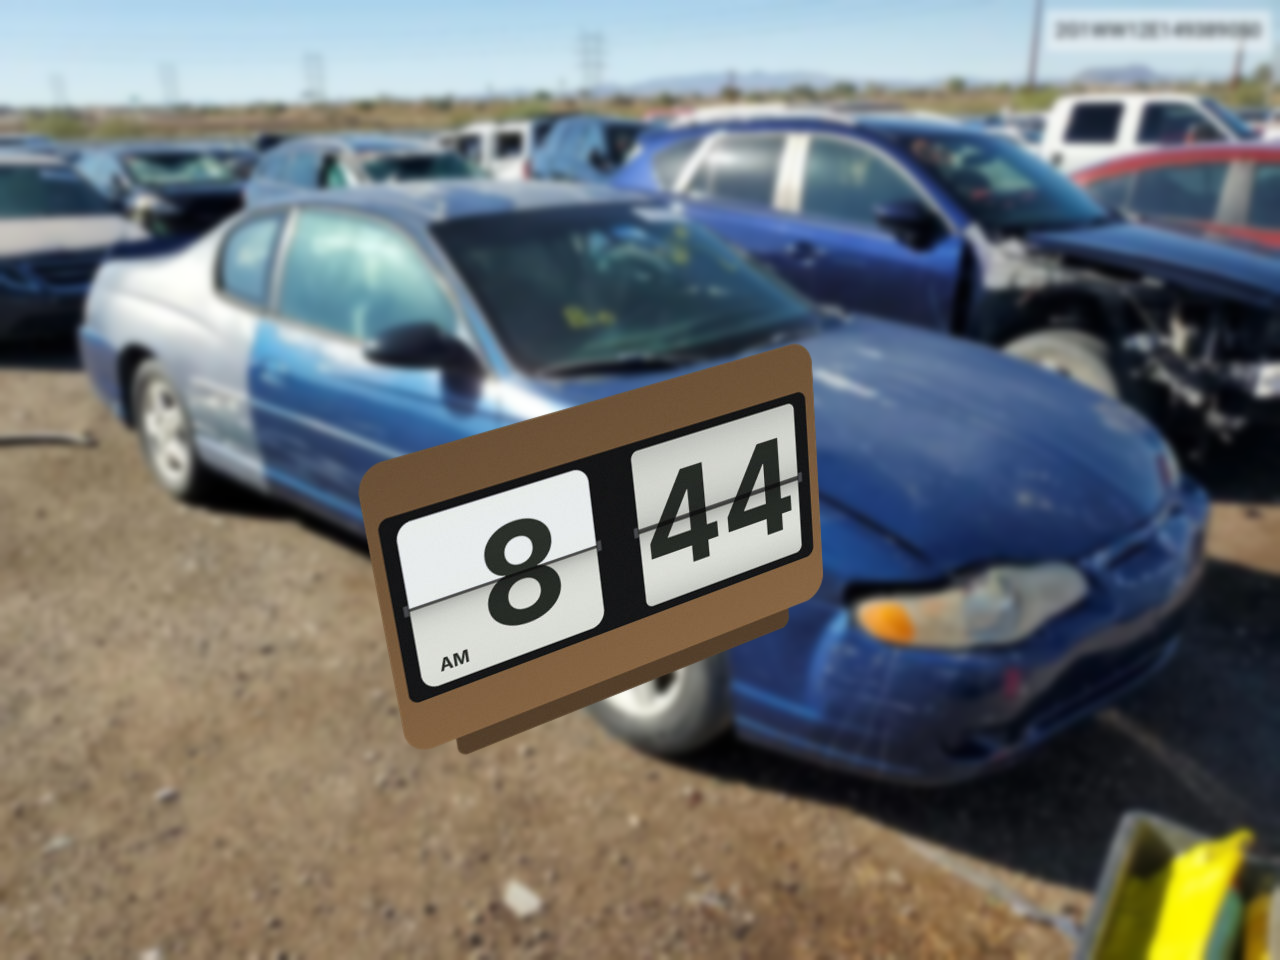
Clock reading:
8.44
